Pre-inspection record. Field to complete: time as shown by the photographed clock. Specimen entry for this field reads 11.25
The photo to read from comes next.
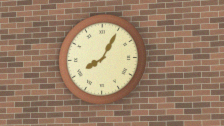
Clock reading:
8.05
